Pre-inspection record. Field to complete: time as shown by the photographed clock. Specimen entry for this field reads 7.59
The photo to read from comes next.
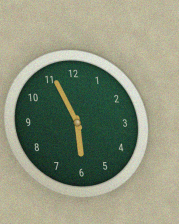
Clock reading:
5.56
